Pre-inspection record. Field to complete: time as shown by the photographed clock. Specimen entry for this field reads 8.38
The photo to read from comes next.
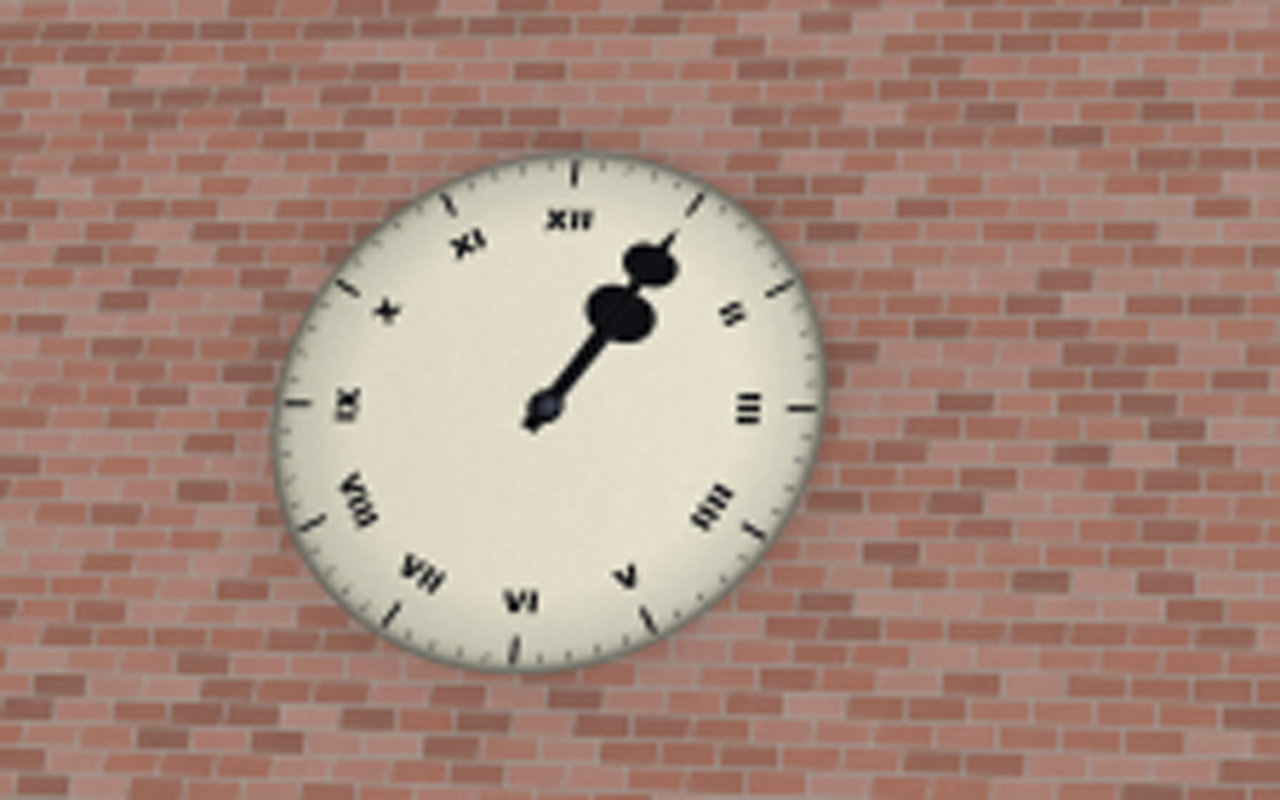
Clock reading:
1.05
